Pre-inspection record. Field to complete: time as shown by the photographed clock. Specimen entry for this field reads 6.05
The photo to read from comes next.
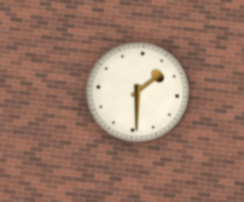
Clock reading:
1.29
